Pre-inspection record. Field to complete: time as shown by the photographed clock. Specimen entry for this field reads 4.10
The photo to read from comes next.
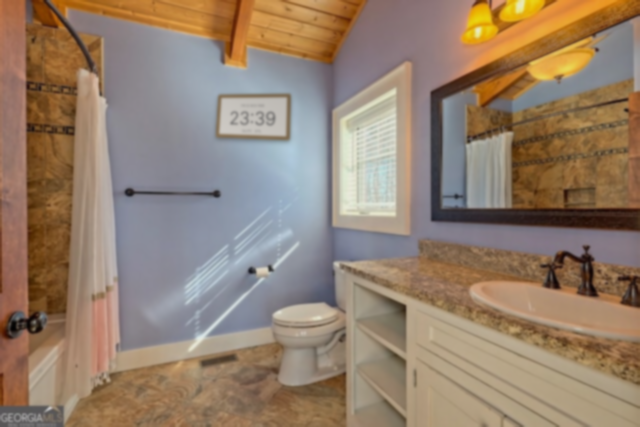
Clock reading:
23.39
